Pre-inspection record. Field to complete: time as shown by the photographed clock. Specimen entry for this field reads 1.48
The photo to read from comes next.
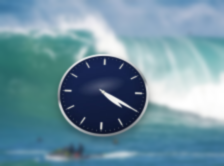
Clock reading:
4.20
